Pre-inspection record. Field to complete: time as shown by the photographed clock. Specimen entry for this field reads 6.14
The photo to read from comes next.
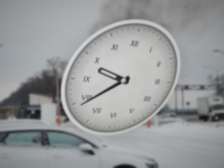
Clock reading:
9.39
